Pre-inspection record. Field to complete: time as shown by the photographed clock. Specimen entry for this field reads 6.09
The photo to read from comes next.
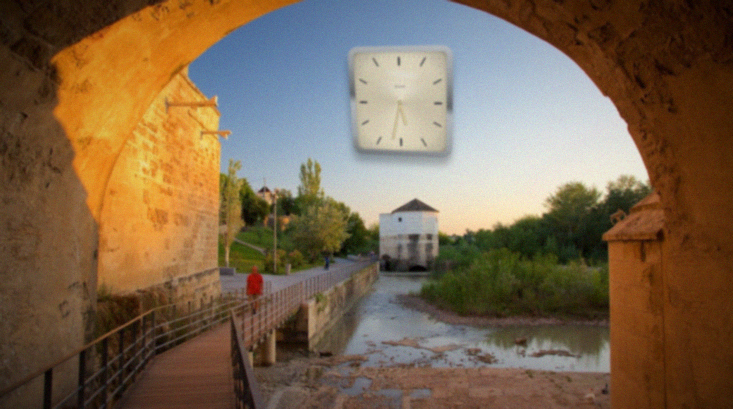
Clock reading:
5.32
